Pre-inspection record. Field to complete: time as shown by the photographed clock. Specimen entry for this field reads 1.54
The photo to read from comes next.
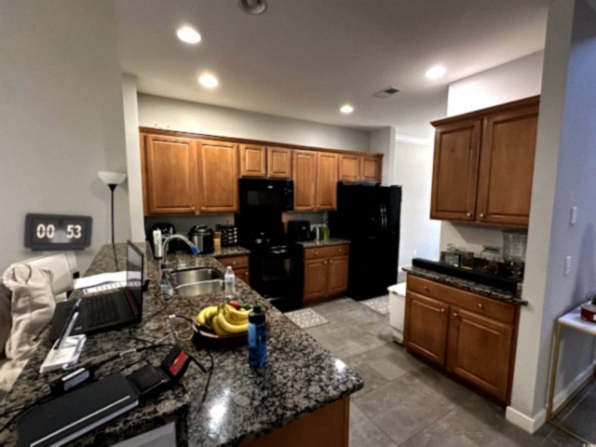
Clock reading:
0.53
